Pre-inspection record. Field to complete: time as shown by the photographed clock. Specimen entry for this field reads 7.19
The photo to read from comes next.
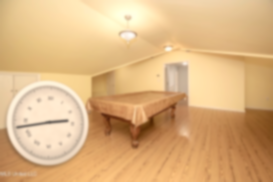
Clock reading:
2.43
